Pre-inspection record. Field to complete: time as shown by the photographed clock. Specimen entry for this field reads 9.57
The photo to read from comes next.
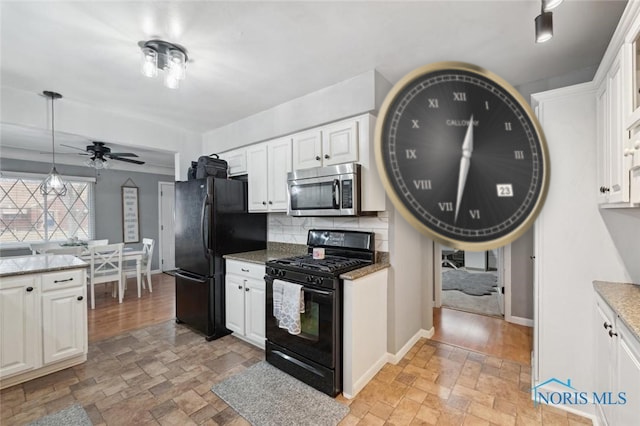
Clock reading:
12.33
